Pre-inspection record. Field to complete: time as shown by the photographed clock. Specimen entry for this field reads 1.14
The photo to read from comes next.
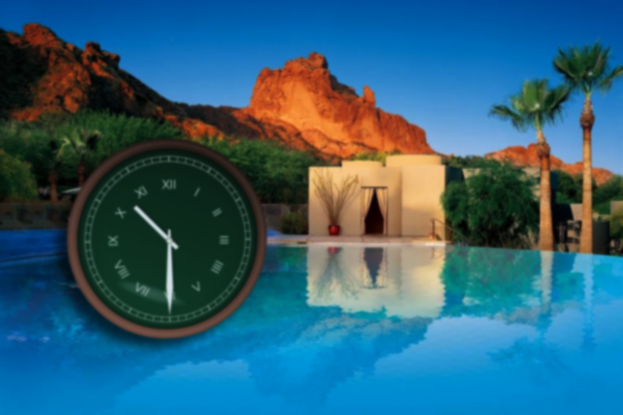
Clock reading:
10.30
